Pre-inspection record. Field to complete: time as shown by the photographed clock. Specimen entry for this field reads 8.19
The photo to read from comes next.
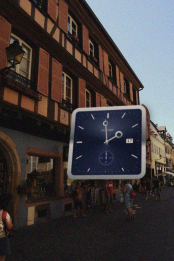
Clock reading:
1.59
